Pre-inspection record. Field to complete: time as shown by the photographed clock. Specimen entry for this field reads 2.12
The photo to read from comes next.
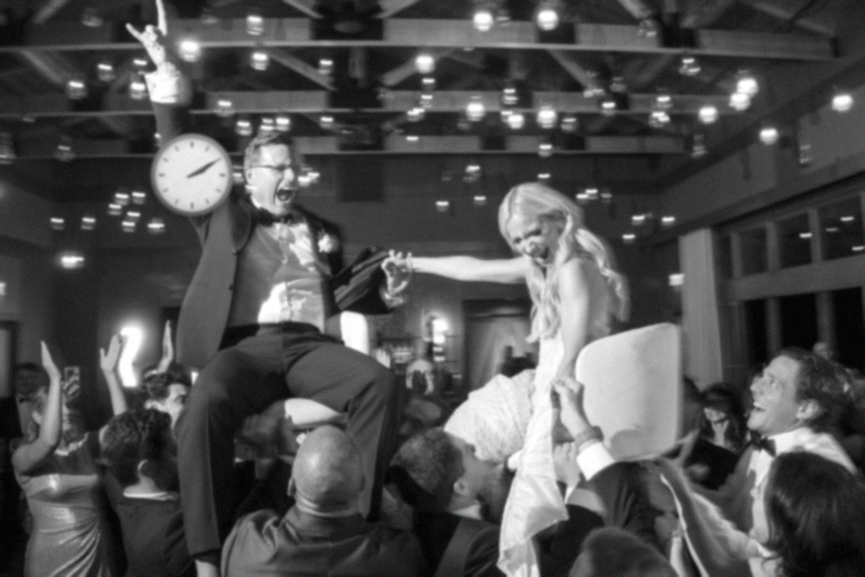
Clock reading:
2.10
